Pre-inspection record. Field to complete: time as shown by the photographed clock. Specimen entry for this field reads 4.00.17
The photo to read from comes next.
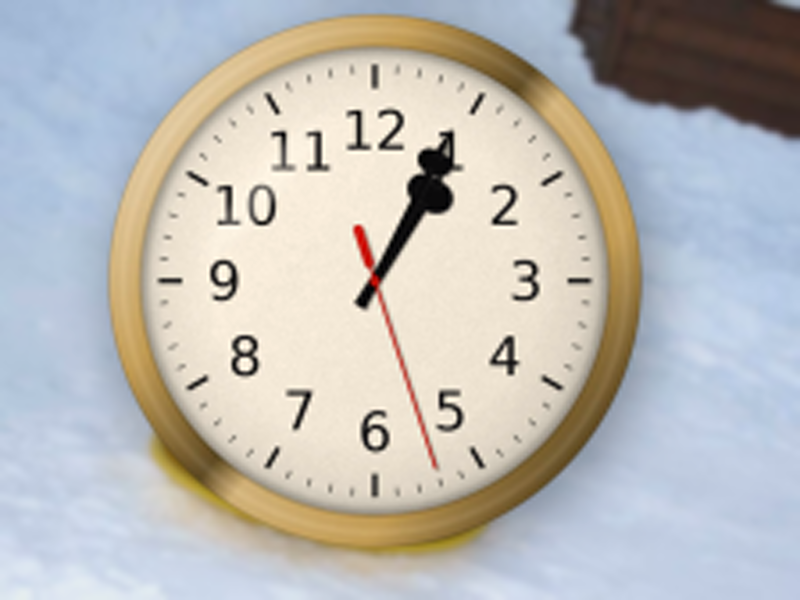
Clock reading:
1.04.27
